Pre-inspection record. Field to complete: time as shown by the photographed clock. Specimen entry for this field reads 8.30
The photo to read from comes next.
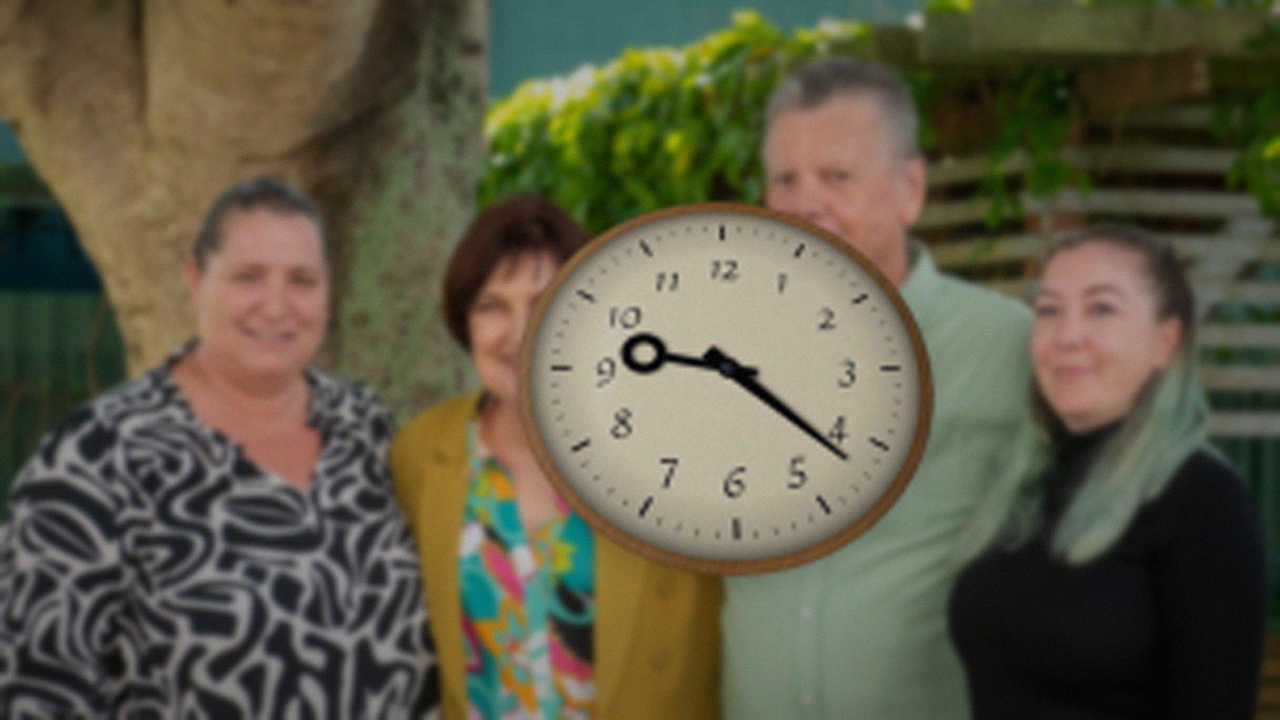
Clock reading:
9.22
